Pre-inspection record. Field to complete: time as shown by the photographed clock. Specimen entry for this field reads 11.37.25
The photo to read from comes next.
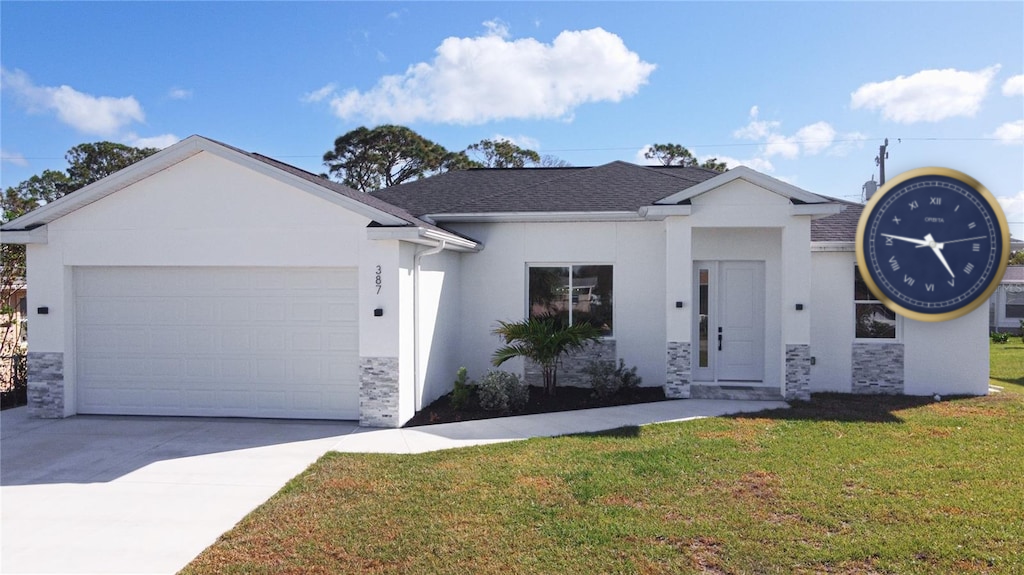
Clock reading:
4.46.13
